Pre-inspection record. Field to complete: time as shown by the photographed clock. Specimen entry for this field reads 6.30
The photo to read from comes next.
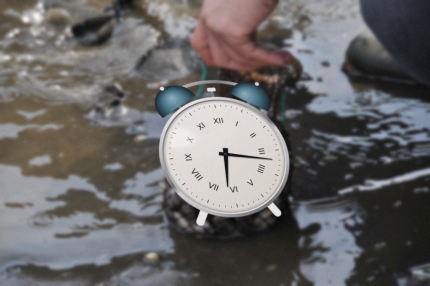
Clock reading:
6.17
